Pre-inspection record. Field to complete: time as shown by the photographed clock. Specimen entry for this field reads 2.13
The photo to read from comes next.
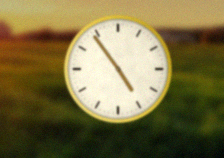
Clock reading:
4.54
